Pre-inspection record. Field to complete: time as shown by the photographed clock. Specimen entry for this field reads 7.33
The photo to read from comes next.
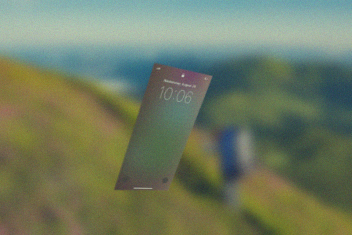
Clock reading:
10.06
